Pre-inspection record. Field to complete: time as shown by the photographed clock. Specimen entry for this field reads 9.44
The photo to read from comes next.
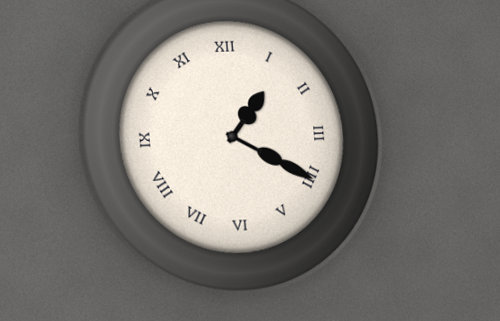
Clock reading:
1.20
